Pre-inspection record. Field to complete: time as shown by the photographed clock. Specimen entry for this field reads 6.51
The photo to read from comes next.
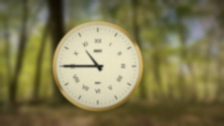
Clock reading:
10.45
